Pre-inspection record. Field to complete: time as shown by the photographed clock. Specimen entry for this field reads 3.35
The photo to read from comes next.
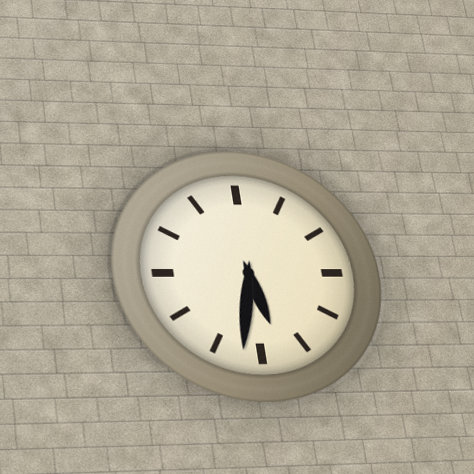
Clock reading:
5.32
